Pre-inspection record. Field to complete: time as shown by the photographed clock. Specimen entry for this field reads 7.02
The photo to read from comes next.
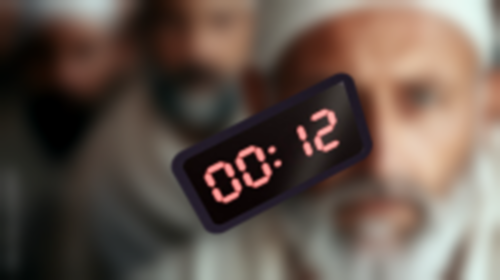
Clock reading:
0.12
